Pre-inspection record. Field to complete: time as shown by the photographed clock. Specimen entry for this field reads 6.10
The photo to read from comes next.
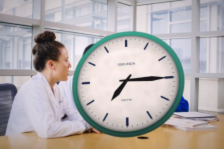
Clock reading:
7.15
